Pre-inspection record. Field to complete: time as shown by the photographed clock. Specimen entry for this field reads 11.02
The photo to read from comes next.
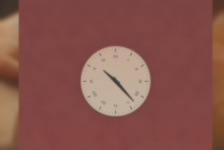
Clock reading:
10.23
